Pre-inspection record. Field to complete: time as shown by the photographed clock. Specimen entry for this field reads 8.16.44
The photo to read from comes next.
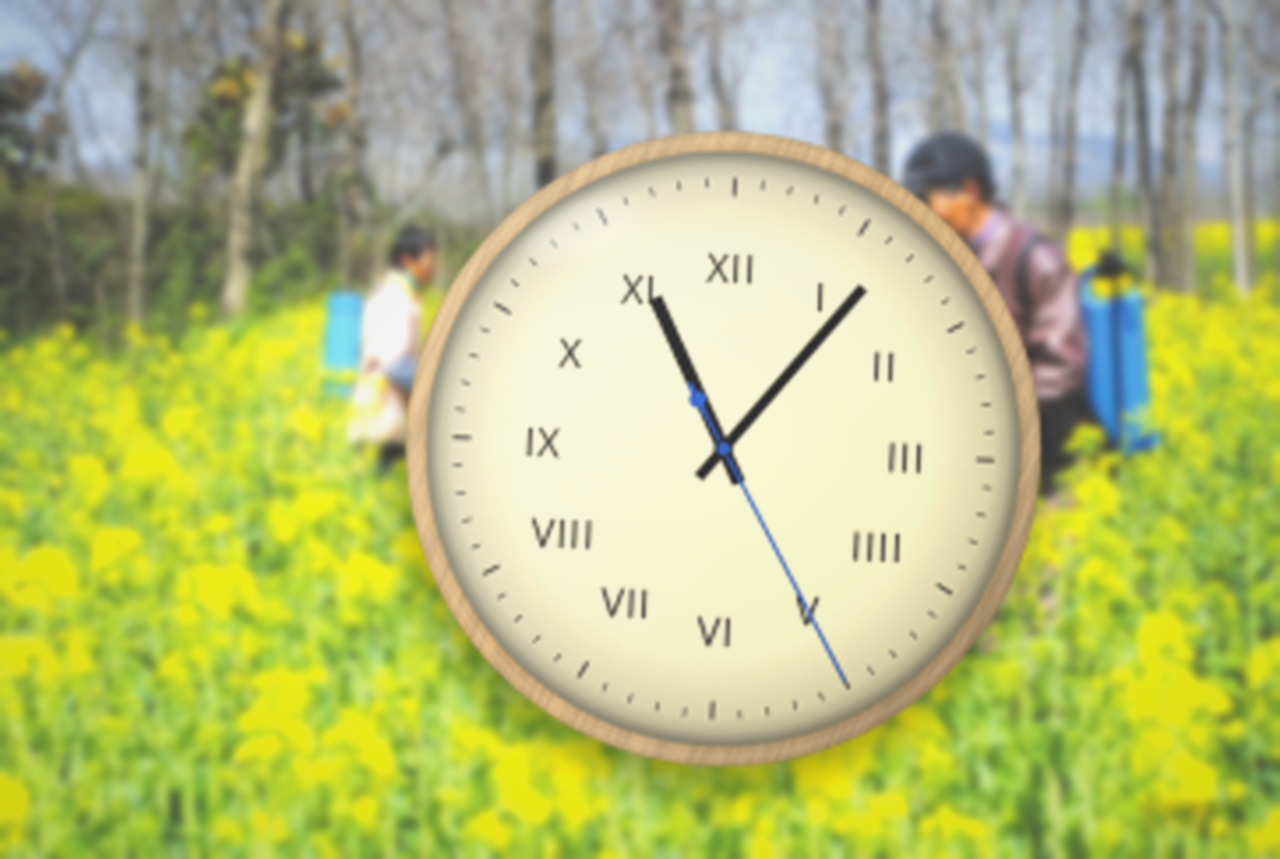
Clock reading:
11.06.25
